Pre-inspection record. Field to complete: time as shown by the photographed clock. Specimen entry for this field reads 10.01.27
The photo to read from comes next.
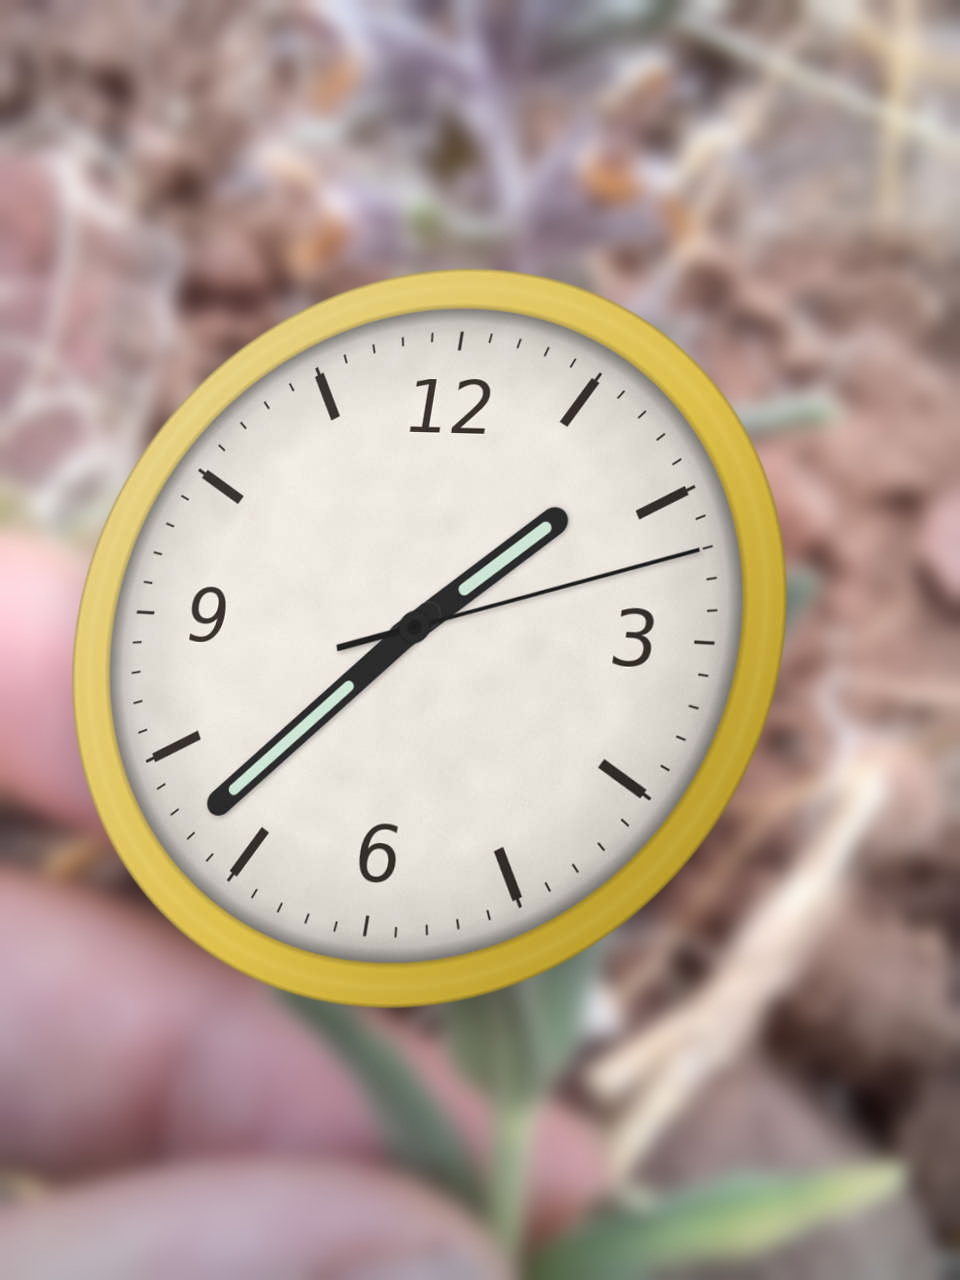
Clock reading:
1.37.12
